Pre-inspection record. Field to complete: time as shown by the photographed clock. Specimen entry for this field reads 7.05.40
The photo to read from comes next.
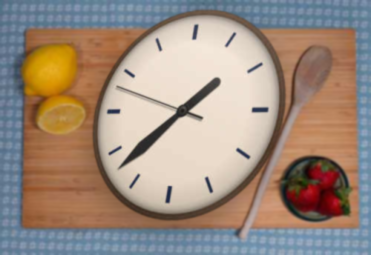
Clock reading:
1.37.48
